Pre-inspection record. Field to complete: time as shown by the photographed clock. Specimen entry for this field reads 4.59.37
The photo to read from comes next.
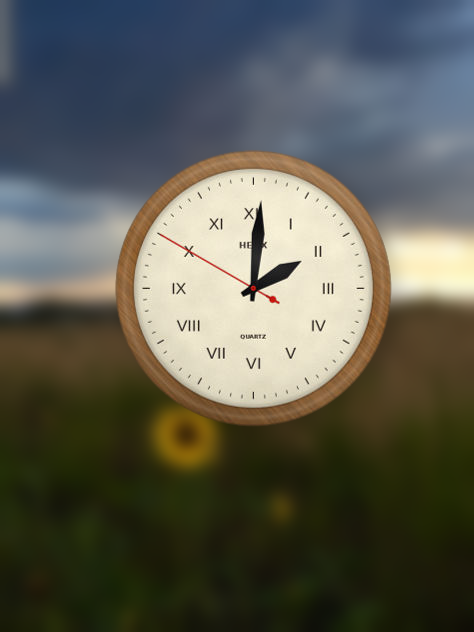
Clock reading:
2.00.50
